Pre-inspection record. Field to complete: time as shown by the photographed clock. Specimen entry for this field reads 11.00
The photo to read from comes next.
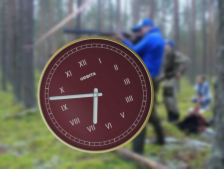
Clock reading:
6.48
